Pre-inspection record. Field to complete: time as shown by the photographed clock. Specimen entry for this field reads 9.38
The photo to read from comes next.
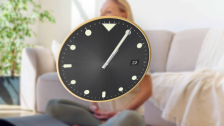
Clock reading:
1.05
